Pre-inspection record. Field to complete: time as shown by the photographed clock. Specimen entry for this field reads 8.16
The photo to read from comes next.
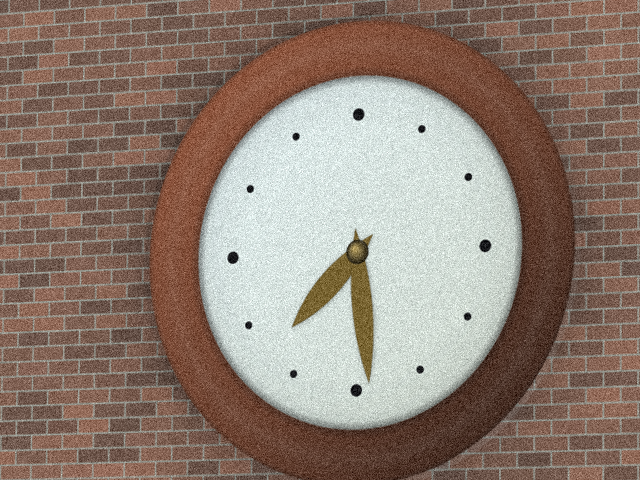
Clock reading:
7.29
